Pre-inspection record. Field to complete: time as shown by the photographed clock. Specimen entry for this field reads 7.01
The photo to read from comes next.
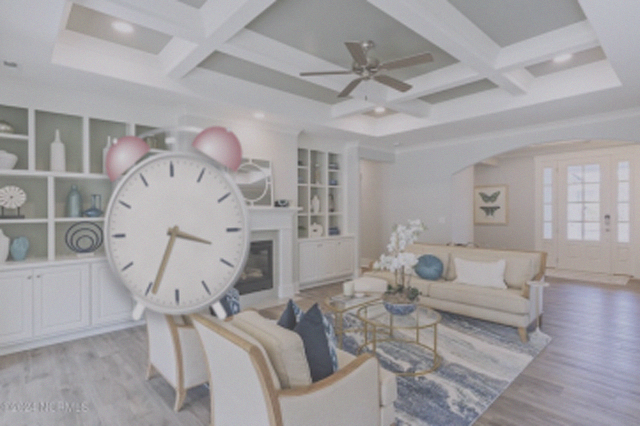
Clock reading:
3.34
